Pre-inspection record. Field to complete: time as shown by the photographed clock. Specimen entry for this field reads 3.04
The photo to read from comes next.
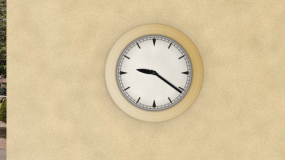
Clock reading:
9.21
